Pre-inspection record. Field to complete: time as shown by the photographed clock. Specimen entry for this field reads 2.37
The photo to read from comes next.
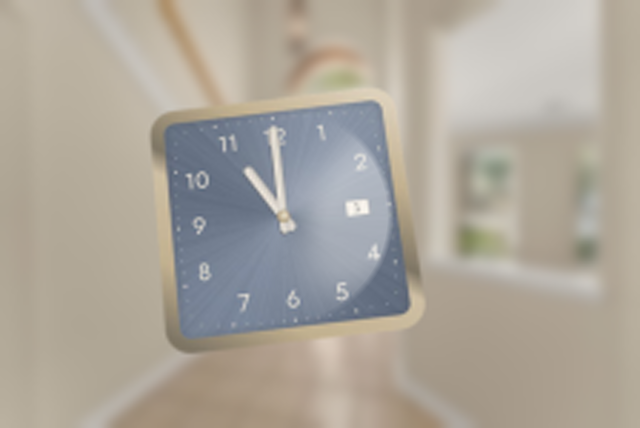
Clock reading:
11.00
